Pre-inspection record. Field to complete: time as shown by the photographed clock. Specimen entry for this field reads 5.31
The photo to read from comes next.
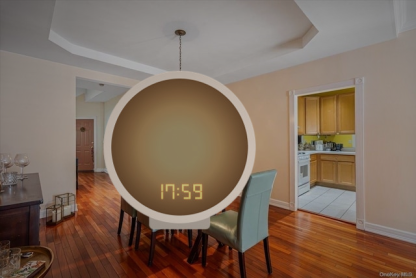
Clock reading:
17.59
